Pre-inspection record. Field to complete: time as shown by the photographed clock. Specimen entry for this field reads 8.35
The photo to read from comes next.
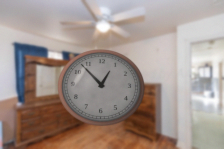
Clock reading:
12.53
